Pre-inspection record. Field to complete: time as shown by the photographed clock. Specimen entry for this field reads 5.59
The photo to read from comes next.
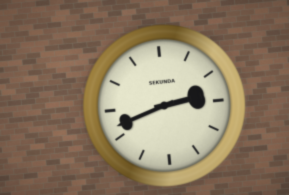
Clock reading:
2.42
